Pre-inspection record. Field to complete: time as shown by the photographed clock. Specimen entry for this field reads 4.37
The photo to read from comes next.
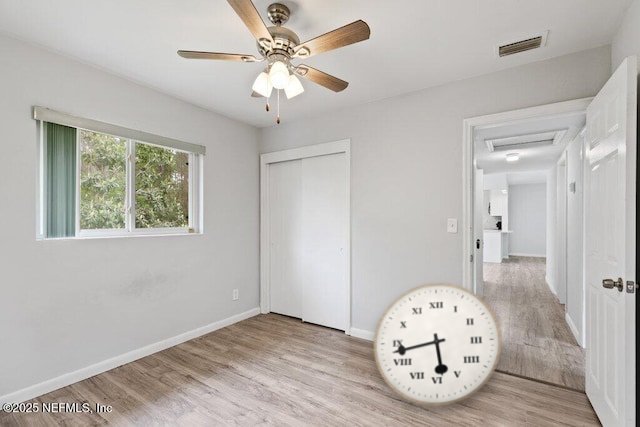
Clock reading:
5.43
